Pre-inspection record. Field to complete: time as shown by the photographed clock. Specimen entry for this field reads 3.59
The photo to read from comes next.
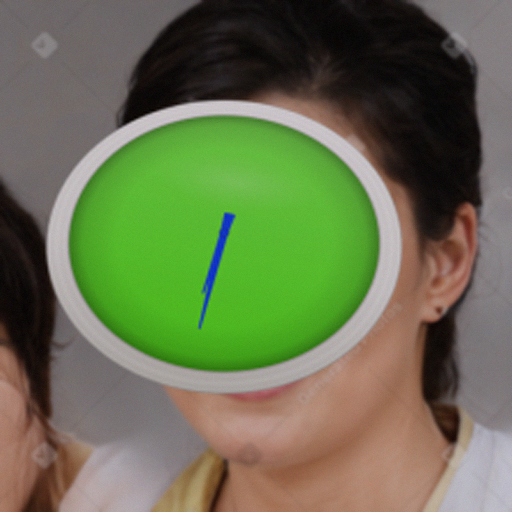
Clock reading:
6.32
